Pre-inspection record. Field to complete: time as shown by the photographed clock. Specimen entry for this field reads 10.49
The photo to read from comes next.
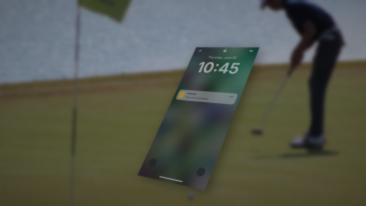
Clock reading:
10.45
